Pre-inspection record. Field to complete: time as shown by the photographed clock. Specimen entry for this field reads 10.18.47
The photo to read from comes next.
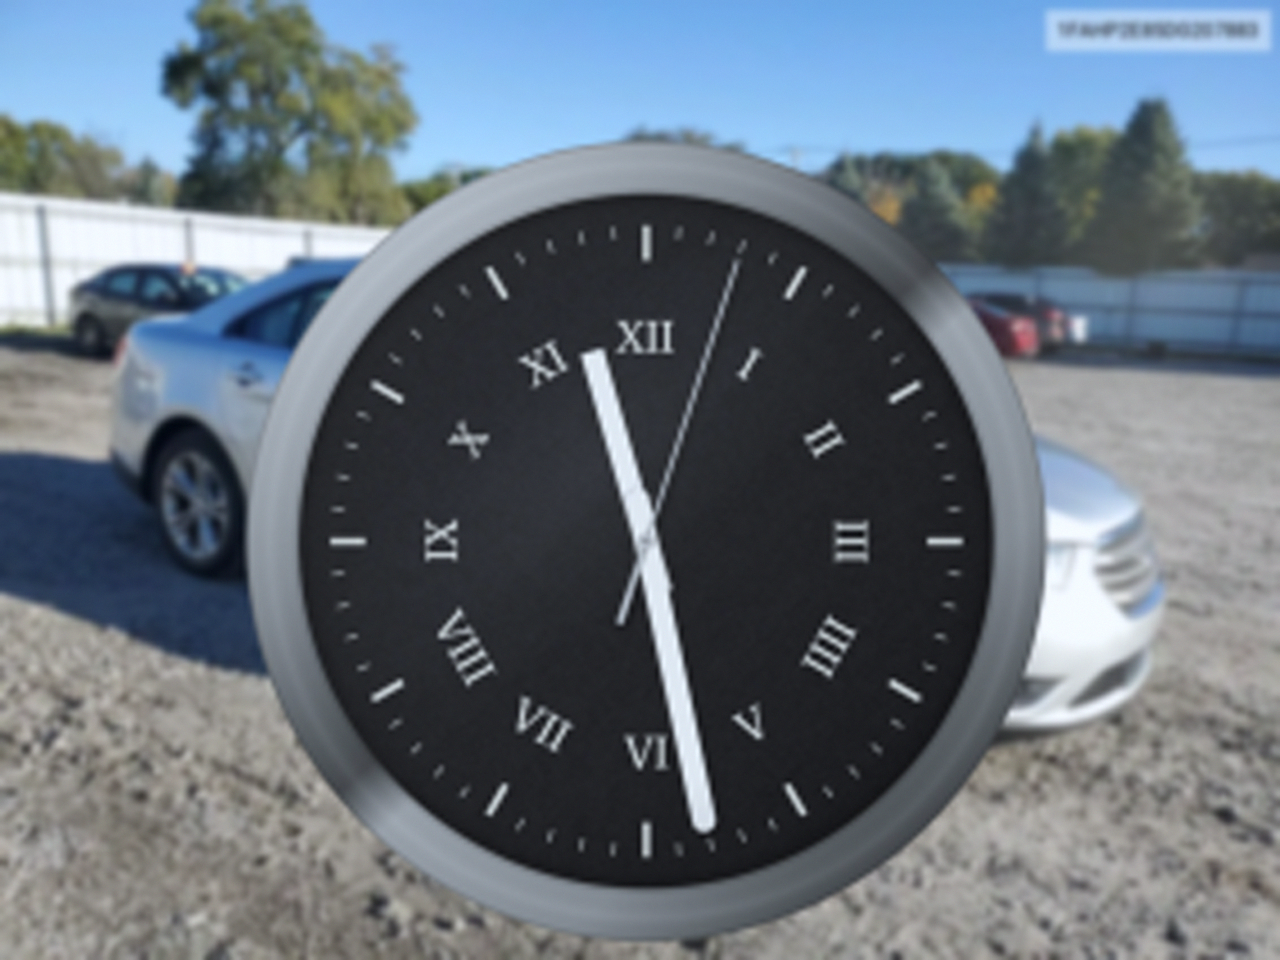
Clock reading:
11.28.03
